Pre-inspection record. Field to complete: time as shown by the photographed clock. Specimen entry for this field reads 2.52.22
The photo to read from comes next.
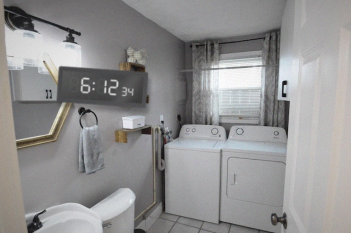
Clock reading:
6.12.34
